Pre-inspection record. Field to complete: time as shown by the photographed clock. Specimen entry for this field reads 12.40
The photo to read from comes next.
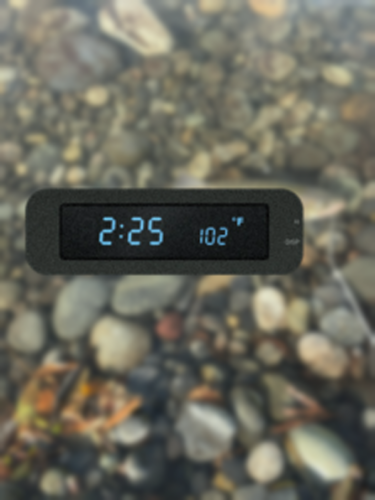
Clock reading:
2.25
